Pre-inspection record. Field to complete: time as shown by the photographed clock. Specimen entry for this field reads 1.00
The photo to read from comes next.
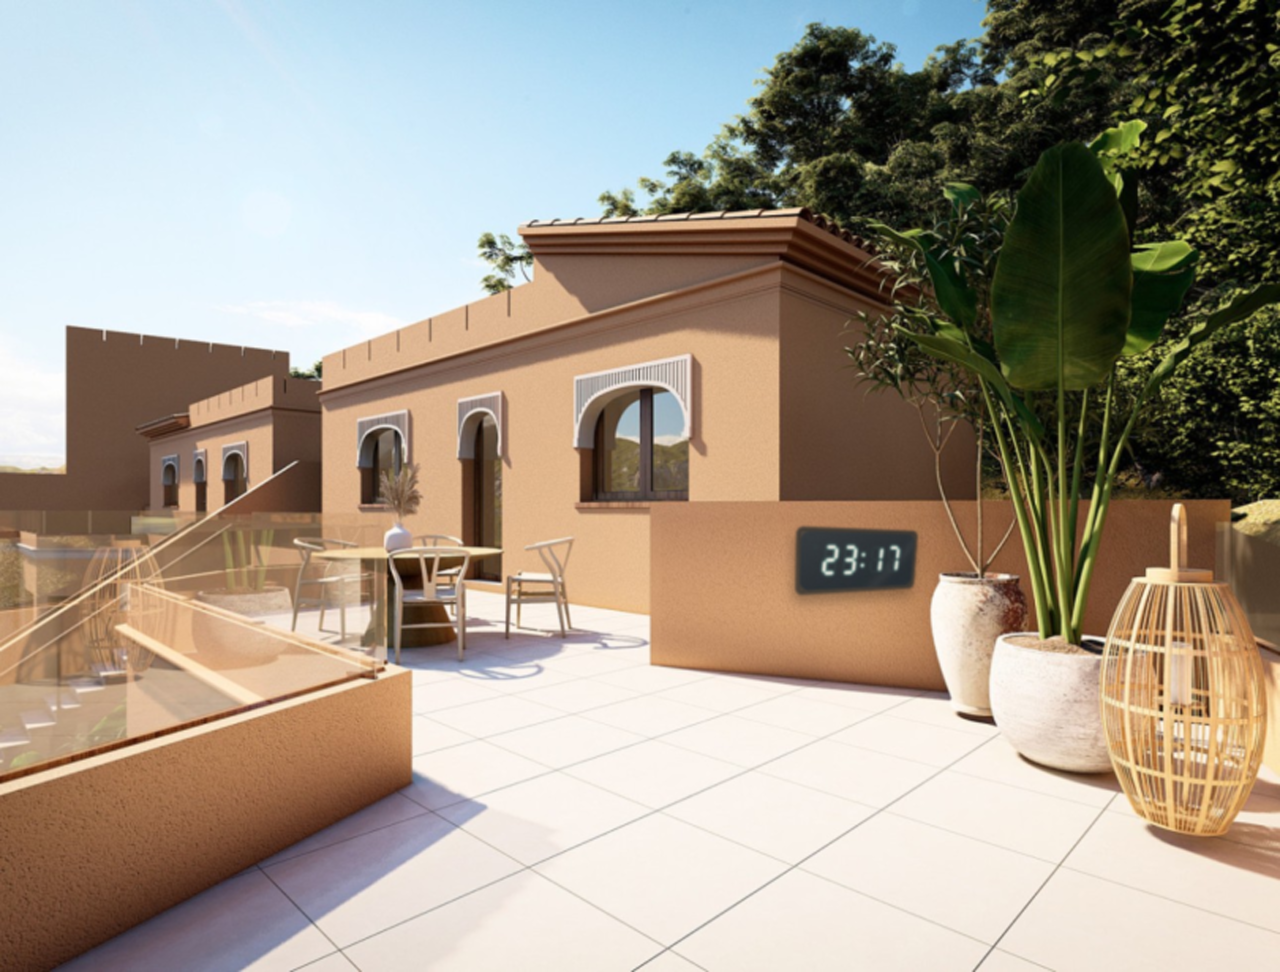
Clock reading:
23.17
